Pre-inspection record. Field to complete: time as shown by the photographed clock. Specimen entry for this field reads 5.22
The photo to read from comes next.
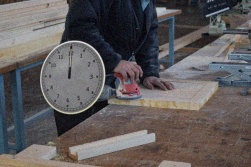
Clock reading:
12.00
